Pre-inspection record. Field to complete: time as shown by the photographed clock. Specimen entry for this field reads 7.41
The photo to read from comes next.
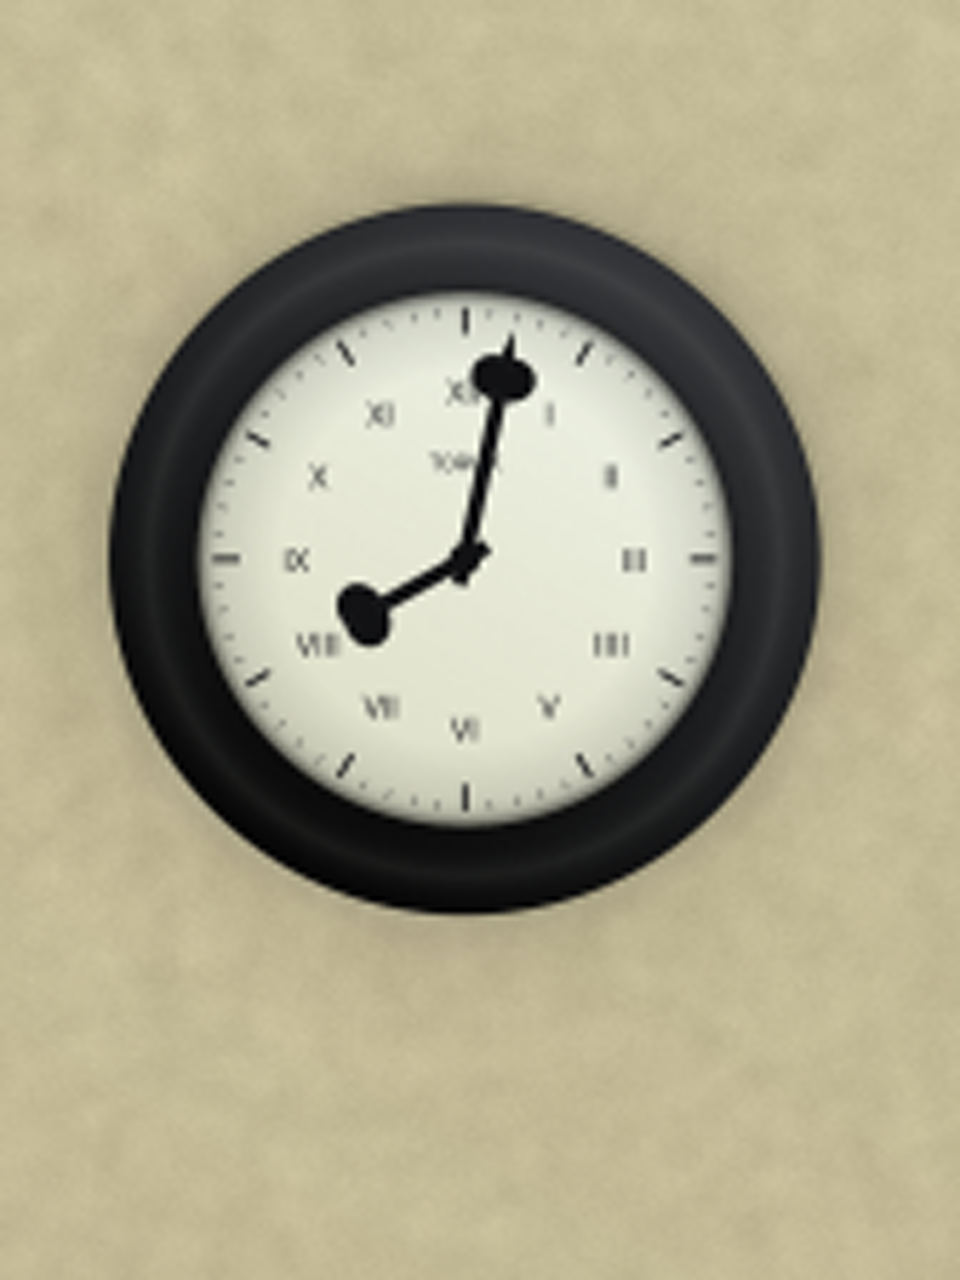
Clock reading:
8.02
